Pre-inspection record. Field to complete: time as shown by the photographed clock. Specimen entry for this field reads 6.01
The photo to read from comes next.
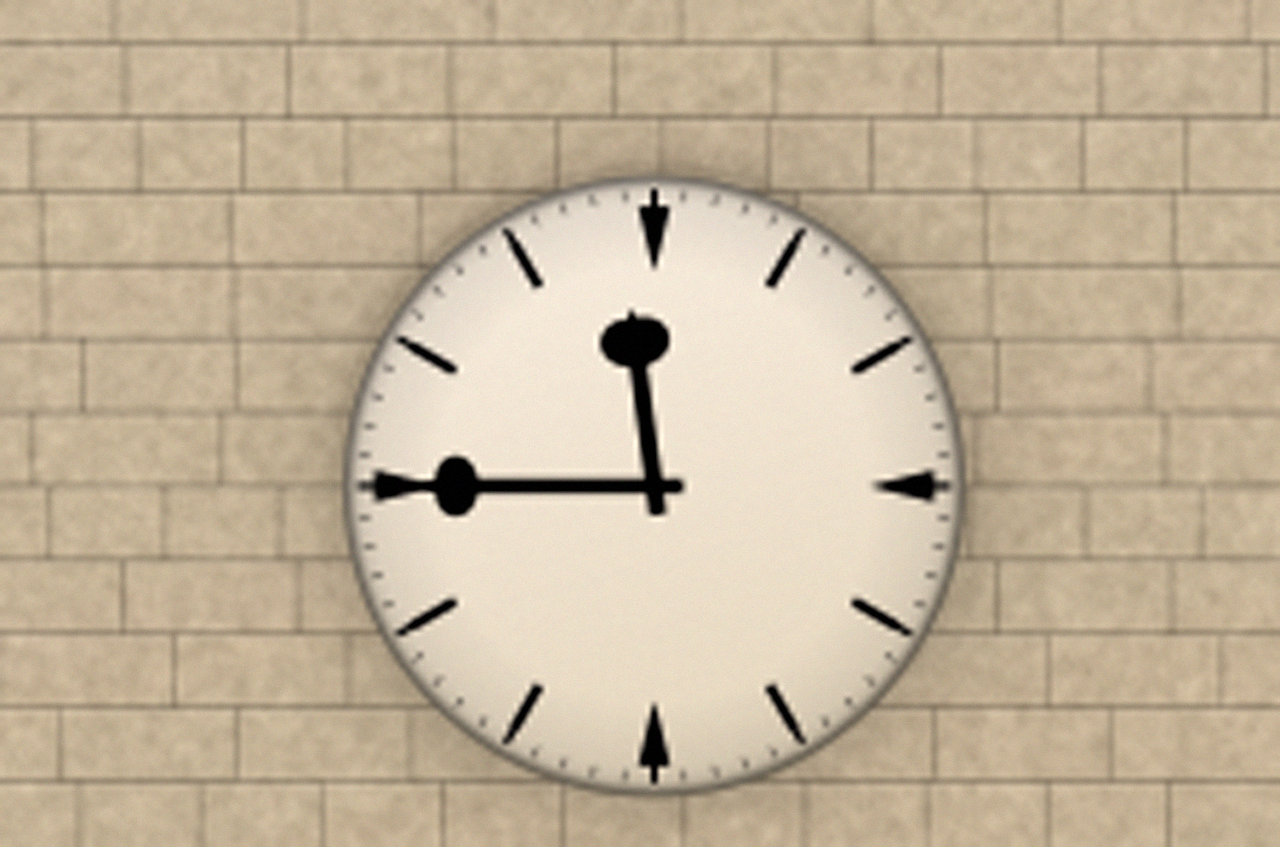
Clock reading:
11.45
